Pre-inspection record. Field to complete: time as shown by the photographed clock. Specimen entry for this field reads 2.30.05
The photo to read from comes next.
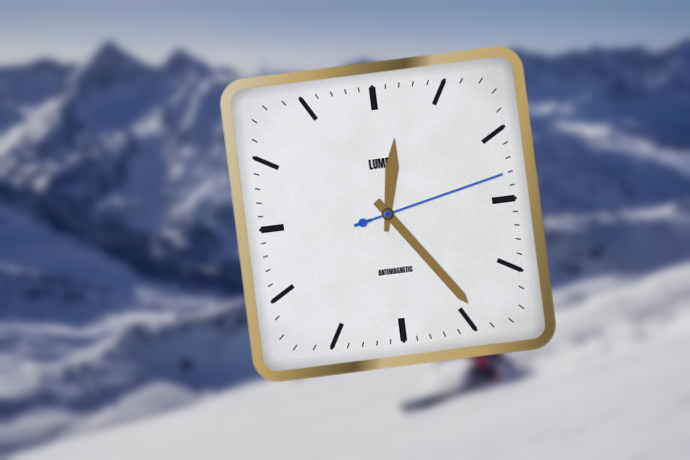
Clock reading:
12.24.13
